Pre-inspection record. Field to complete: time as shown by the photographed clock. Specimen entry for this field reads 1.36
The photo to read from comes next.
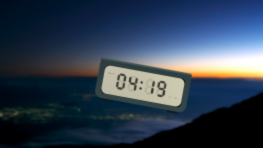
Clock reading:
4.19
